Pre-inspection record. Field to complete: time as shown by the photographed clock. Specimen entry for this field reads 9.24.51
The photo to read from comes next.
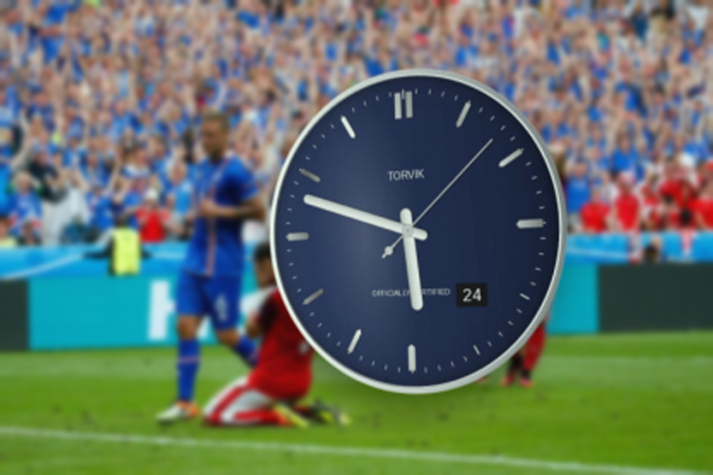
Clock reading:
5.48.08
